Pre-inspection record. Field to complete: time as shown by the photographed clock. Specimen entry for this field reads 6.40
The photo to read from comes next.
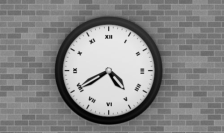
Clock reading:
4.40
